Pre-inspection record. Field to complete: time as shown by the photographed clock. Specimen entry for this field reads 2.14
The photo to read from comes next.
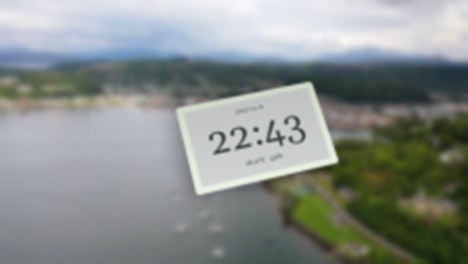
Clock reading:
22.43
